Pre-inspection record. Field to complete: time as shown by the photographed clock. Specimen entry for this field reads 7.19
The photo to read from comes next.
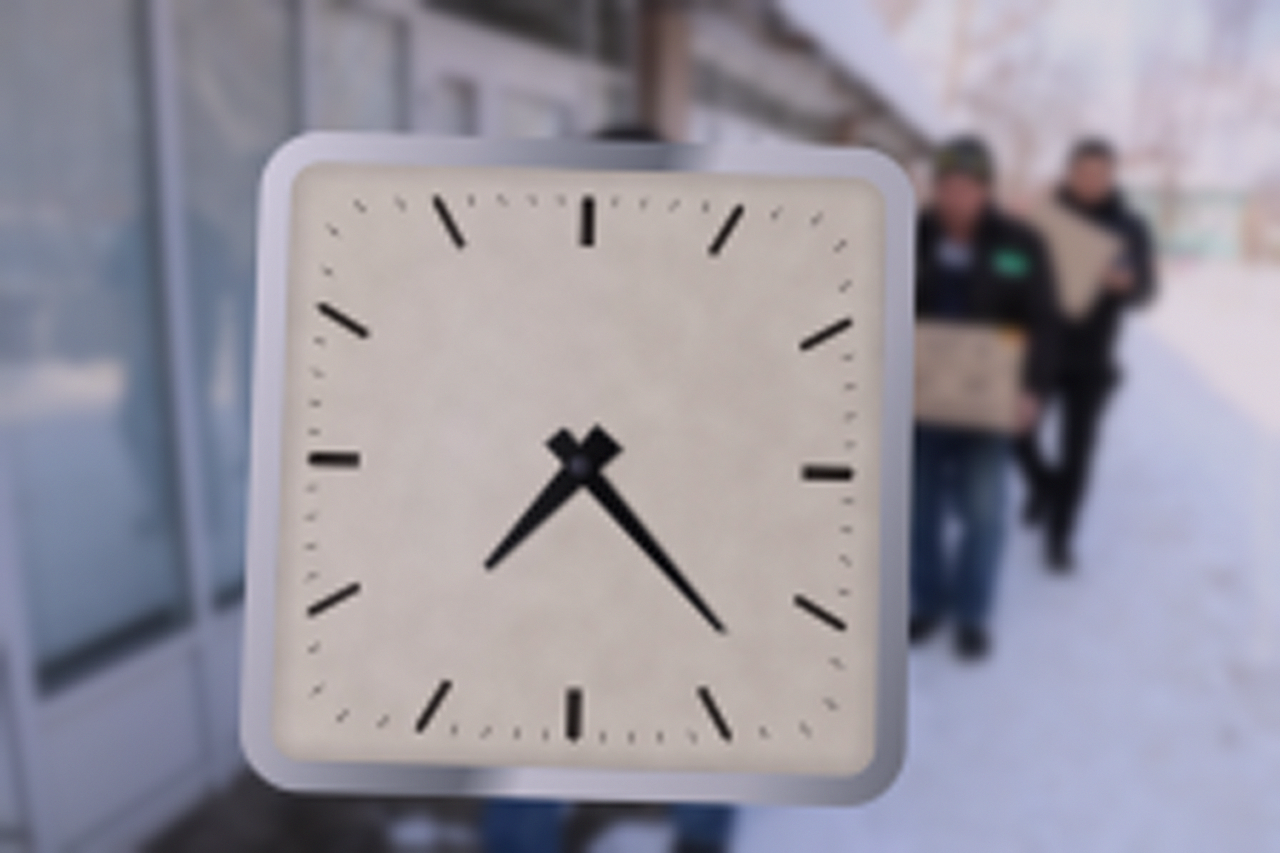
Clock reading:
7.23
